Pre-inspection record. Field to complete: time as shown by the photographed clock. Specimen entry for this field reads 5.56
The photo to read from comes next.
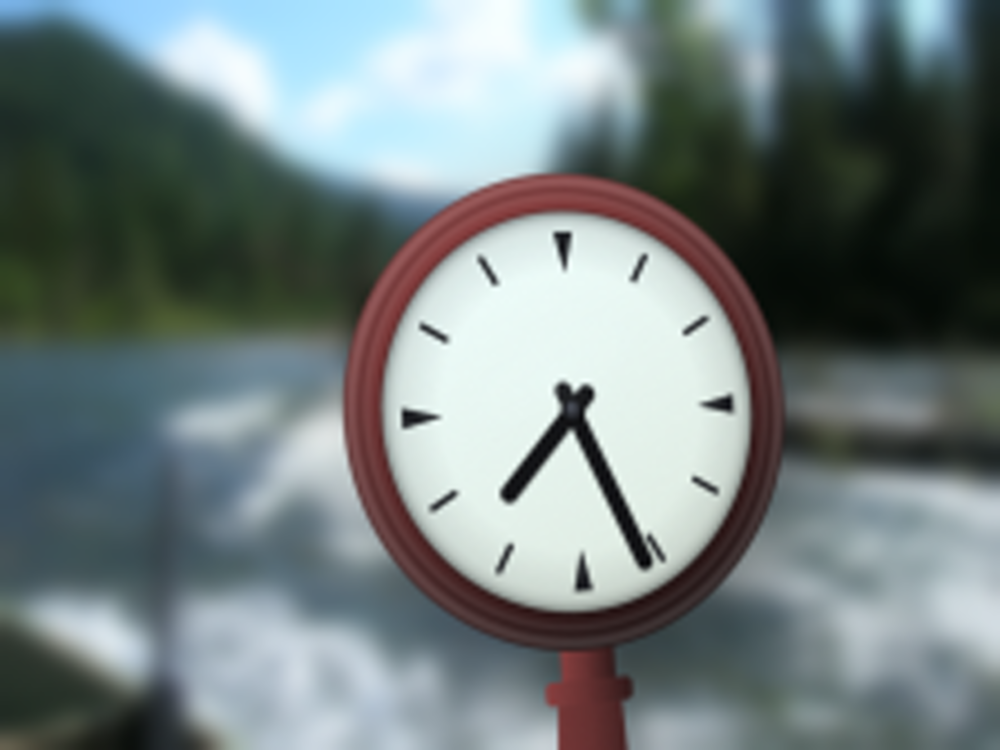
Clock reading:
7.26
